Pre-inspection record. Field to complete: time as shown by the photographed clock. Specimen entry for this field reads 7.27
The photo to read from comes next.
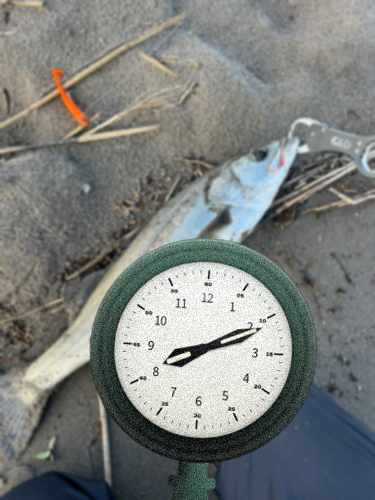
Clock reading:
8.11
